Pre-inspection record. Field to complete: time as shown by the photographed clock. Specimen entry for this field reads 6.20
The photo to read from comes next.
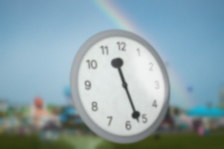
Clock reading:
11.27
